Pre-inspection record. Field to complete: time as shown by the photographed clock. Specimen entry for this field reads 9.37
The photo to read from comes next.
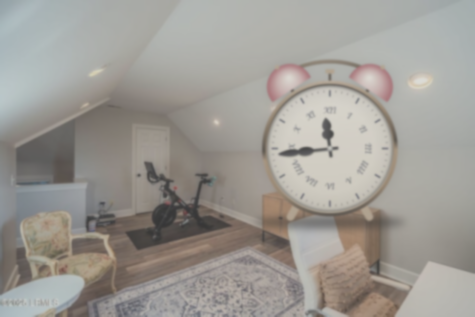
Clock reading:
11.44
